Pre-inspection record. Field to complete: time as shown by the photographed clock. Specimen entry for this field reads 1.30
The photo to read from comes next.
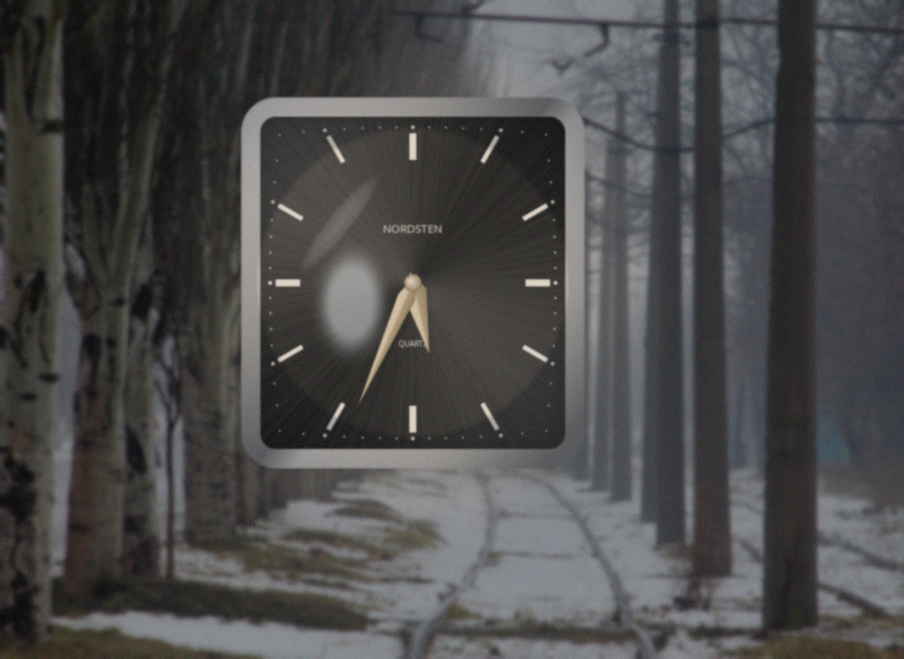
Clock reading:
5.34
